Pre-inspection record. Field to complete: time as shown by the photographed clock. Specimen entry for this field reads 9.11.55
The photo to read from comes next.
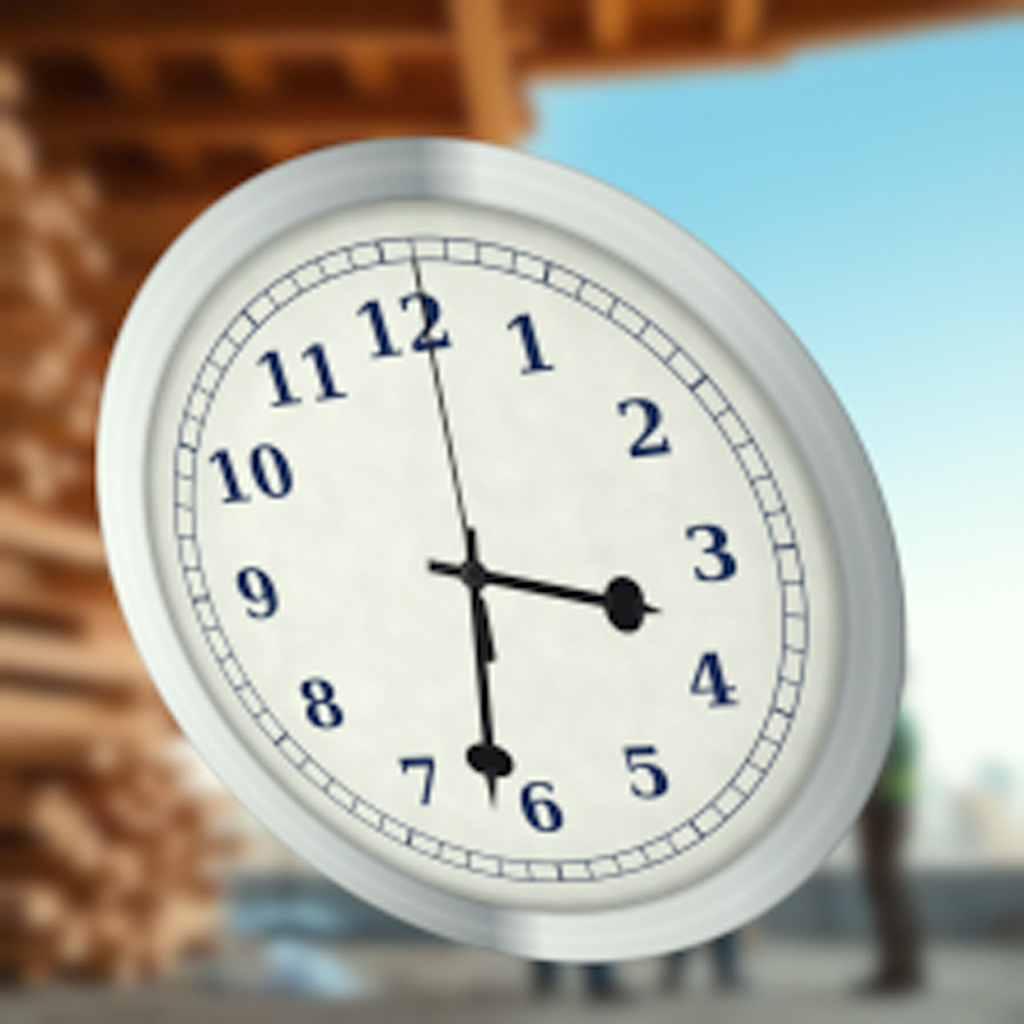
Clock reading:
3.32.01
